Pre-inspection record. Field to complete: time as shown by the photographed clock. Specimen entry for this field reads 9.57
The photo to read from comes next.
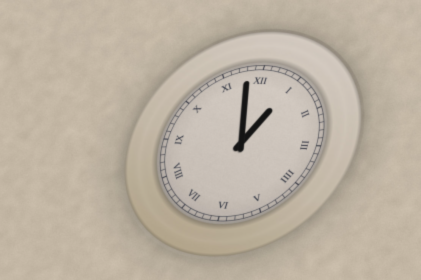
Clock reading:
12.58
